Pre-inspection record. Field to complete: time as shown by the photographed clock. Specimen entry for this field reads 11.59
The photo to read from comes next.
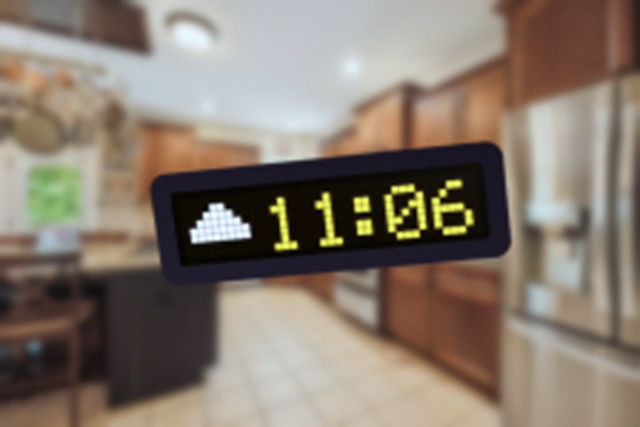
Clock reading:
11.06
